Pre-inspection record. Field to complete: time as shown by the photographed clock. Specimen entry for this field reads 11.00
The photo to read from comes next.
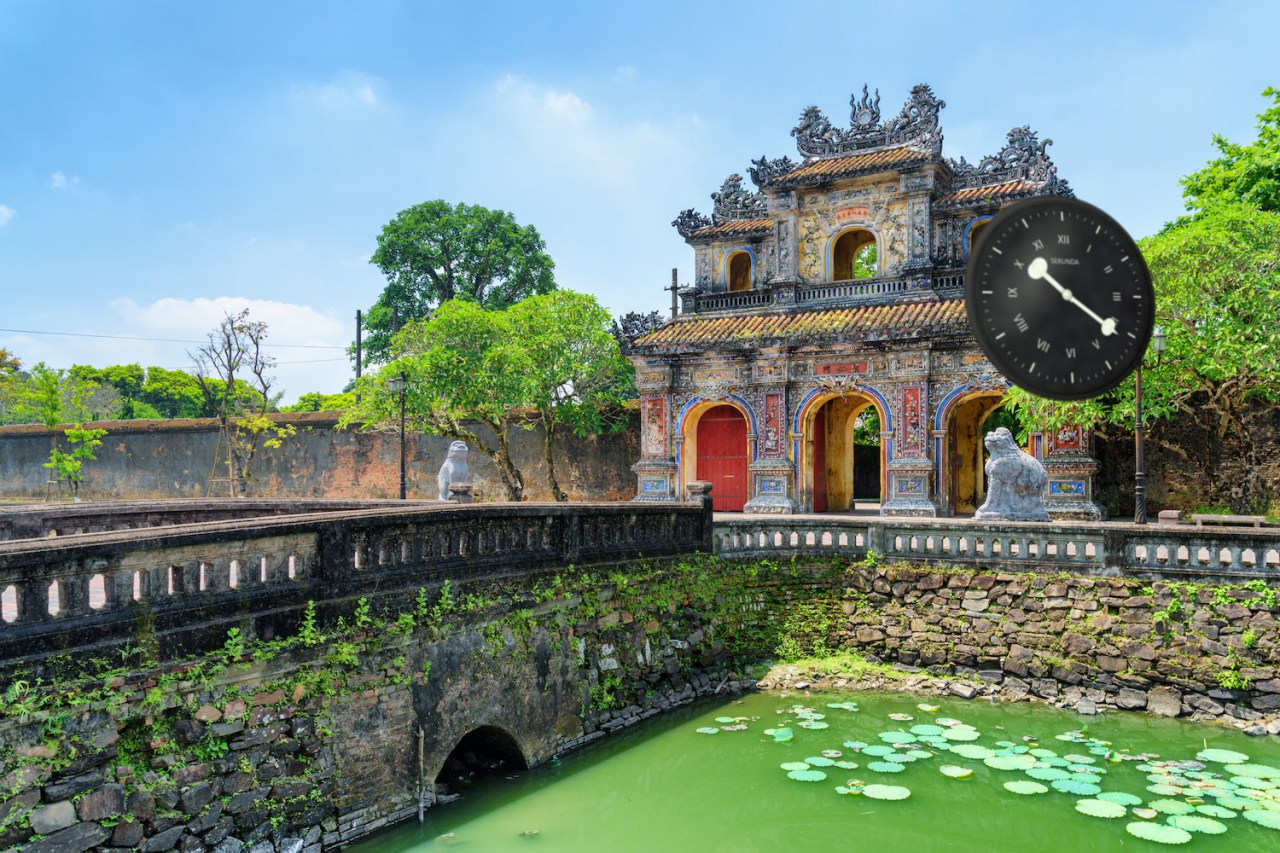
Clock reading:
10.21
